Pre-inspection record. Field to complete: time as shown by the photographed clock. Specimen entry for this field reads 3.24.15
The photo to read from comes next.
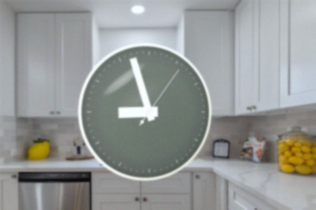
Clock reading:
8.57.06
